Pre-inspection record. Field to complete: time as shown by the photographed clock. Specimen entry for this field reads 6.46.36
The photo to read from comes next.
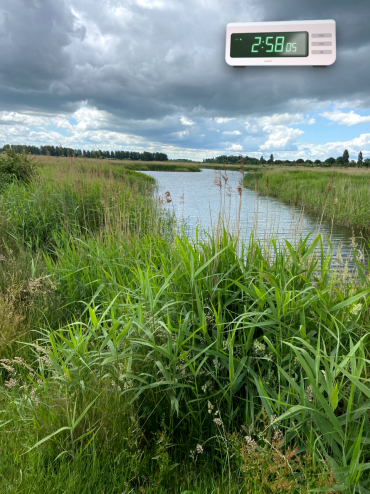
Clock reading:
2.58.05
